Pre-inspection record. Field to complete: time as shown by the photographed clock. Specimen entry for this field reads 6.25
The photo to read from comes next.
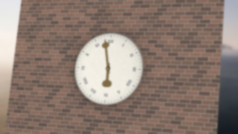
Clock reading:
5.58
